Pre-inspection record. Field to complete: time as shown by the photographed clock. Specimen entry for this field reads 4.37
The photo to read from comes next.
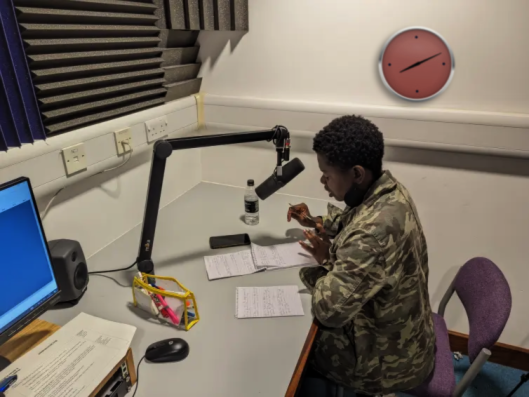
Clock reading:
8.11
